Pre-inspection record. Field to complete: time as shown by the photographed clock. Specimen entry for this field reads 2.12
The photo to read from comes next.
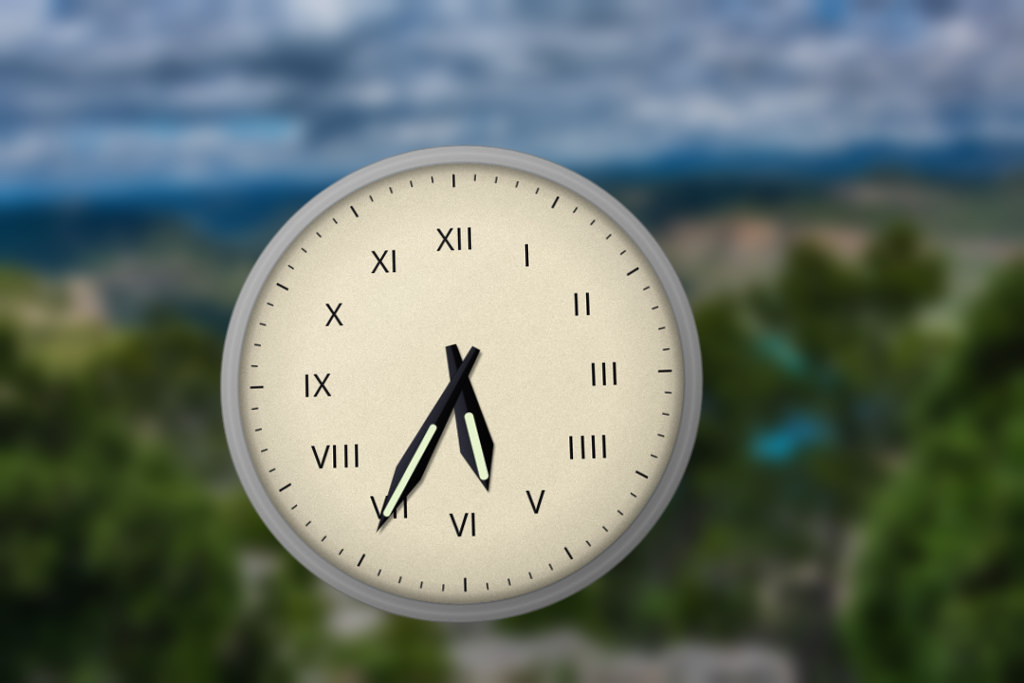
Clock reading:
5.35
